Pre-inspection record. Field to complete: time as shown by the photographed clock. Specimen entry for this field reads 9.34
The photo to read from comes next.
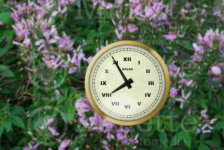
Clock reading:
7.55
